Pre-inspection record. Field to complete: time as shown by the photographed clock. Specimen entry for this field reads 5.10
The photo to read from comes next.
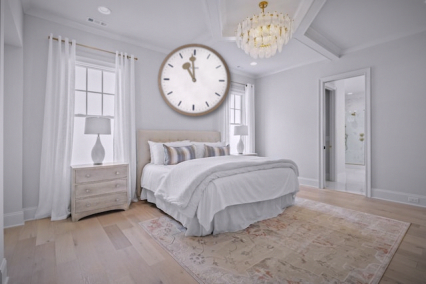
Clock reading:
10.59
